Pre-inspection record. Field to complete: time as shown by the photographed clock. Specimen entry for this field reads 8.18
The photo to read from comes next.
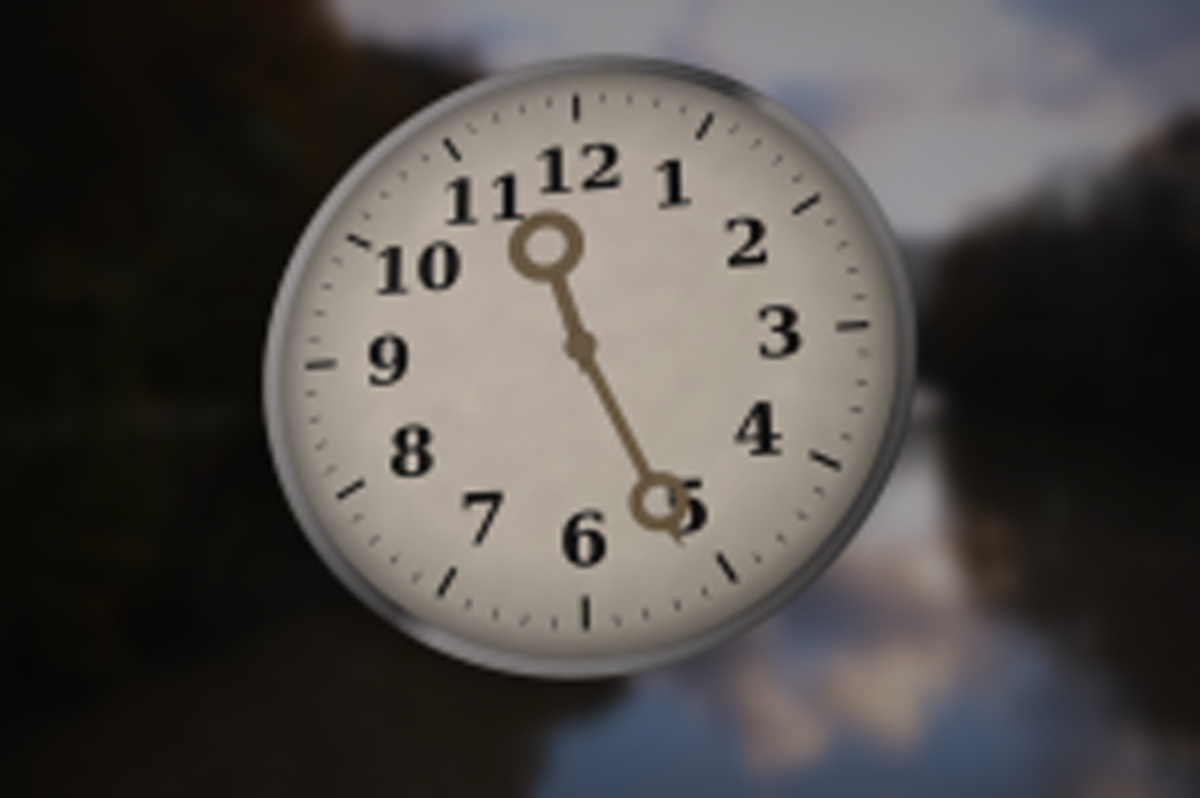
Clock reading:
11.26
